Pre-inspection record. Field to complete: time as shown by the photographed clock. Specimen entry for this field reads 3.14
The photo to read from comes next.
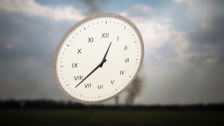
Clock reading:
12.38
